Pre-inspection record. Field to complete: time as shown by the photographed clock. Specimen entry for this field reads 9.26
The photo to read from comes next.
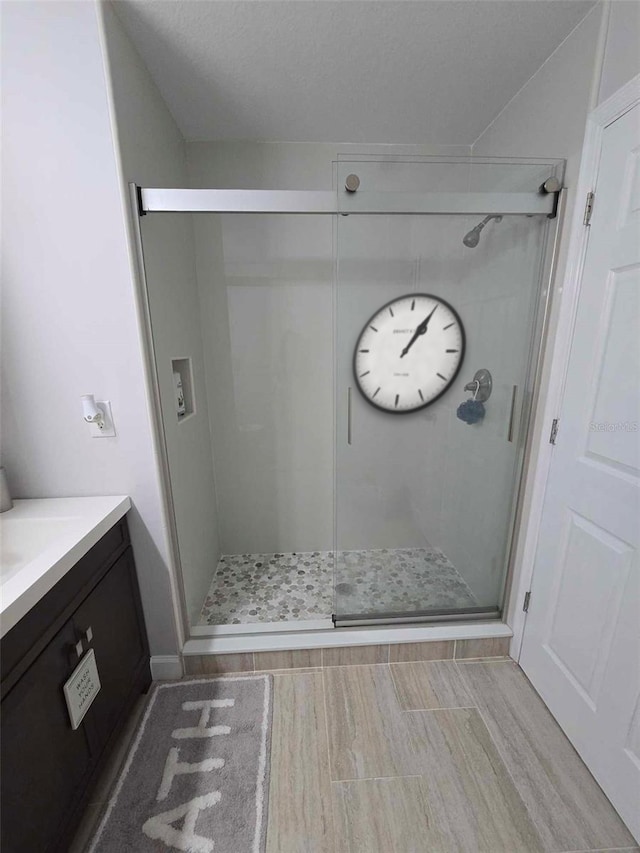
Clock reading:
1.05
